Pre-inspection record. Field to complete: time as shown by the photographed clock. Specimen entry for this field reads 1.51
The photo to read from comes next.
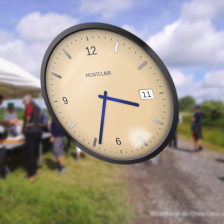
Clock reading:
3.34
